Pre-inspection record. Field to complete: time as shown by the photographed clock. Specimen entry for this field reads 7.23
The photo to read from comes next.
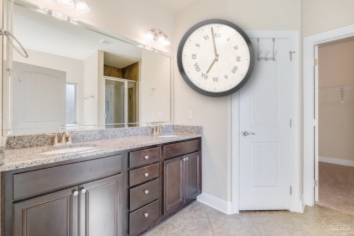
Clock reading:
6.58
